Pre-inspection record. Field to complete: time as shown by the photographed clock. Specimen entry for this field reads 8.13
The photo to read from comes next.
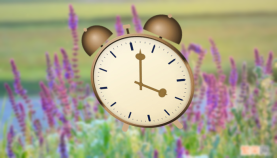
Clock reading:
4.02
